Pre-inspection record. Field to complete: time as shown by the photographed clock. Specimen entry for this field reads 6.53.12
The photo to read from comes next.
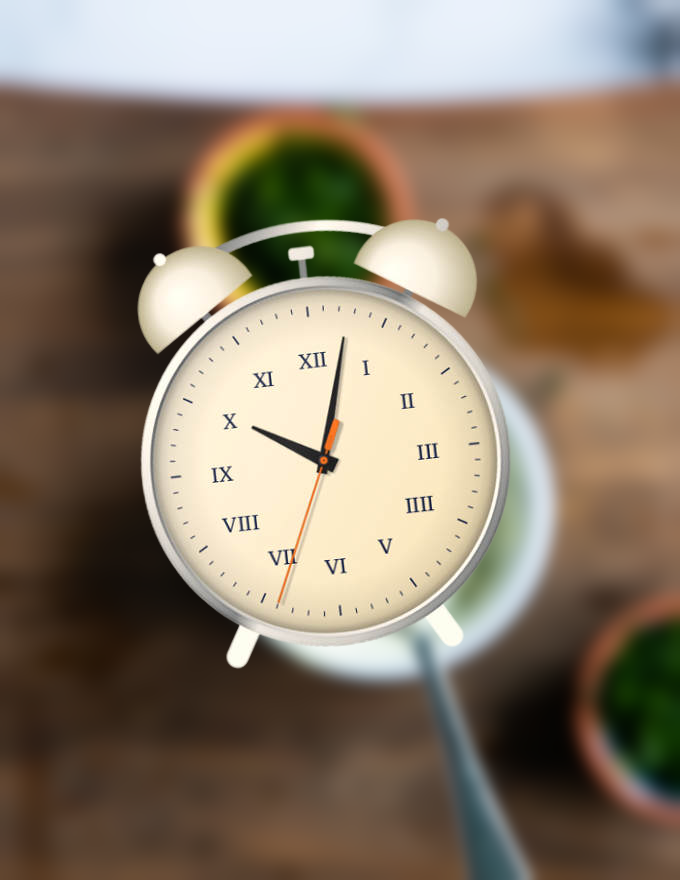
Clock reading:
10.02.34
